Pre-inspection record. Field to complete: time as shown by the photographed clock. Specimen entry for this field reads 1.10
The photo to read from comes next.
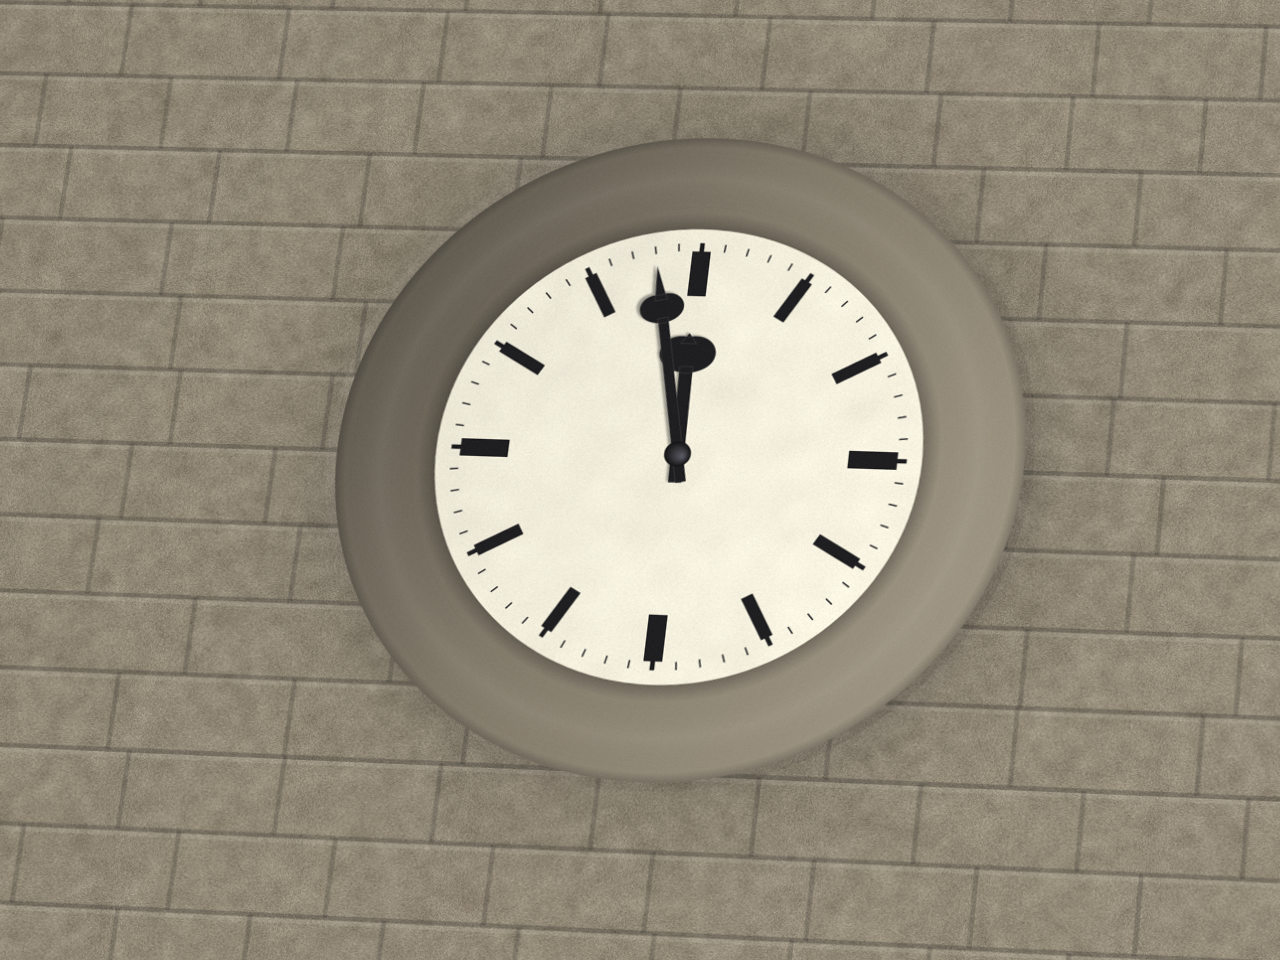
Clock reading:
11.58
